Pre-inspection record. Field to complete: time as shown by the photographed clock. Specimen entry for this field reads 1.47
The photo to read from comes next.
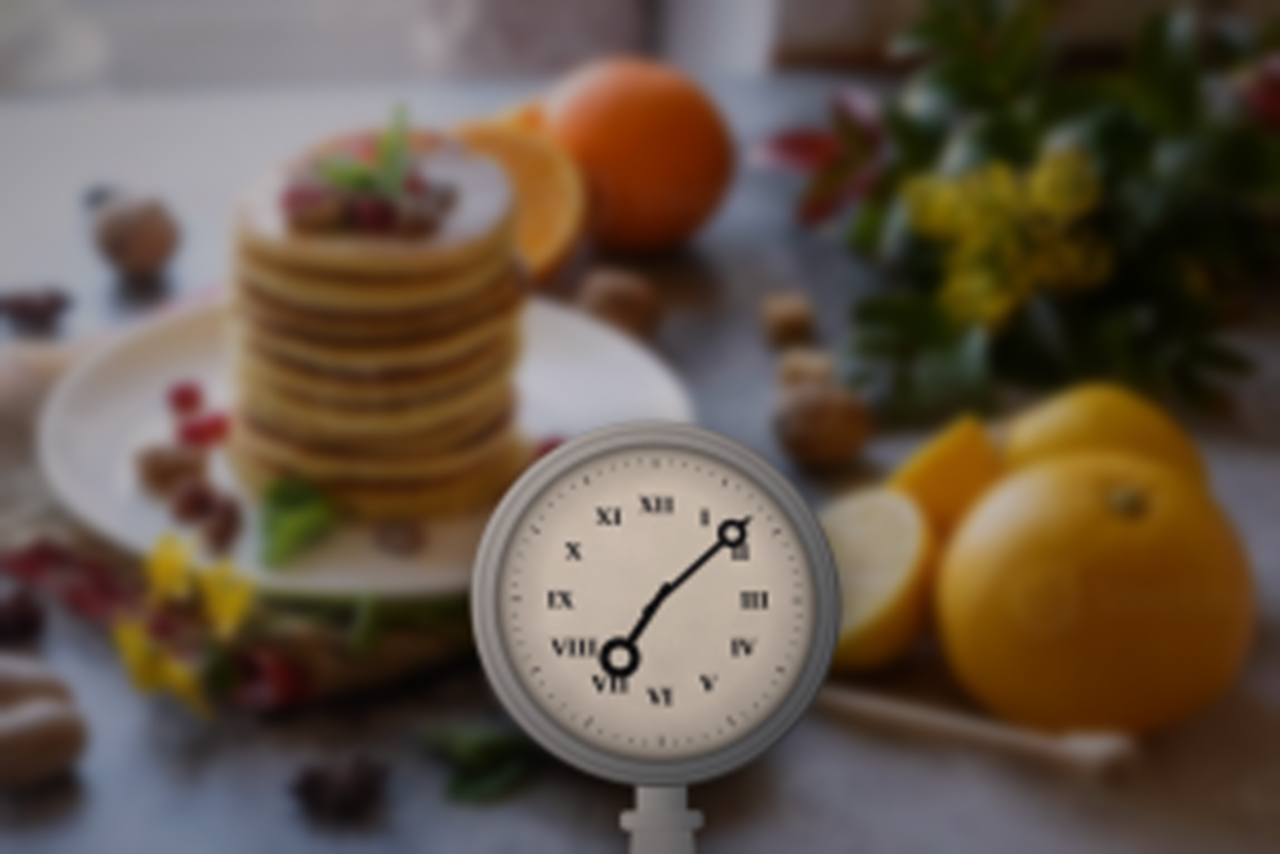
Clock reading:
7.08
